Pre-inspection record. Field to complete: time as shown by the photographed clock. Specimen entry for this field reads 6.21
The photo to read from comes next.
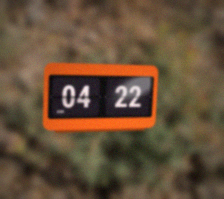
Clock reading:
4.22
